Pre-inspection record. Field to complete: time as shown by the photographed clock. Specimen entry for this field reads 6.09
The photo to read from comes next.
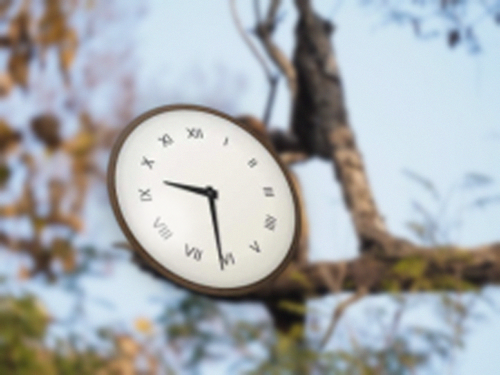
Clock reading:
9.31
